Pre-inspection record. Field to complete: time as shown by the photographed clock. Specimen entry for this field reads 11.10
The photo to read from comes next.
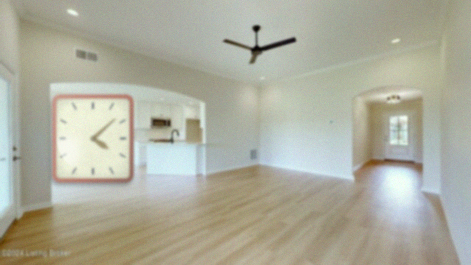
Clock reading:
4.08
